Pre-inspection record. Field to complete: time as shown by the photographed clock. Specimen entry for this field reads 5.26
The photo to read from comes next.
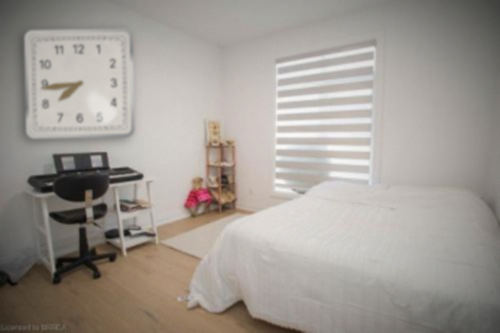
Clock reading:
7.44
